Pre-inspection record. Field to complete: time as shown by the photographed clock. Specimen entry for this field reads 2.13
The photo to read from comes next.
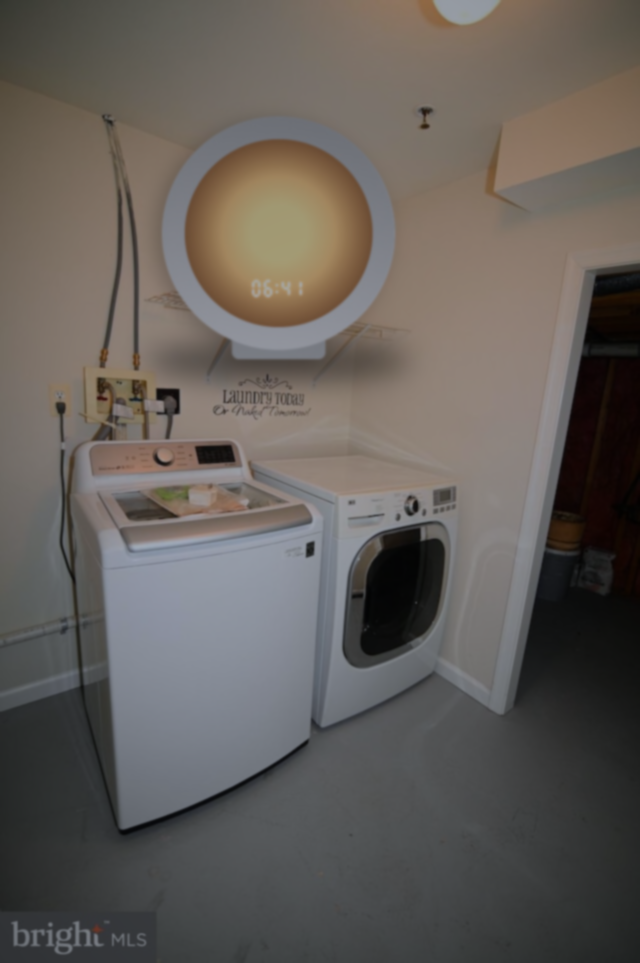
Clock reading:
6.41
